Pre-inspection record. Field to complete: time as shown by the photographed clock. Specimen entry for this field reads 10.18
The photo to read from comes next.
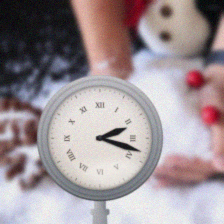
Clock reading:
2.18
